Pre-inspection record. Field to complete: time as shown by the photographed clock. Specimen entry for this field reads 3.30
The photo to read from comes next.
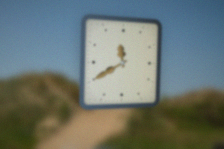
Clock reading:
11.40
